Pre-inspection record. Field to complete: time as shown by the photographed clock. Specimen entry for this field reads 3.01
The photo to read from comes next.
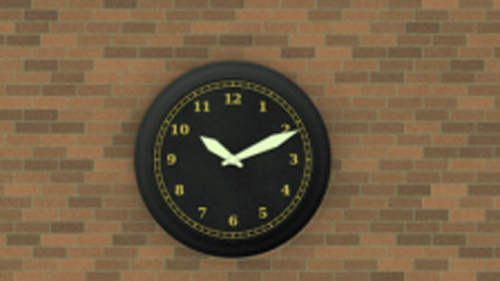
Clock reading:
10.11
